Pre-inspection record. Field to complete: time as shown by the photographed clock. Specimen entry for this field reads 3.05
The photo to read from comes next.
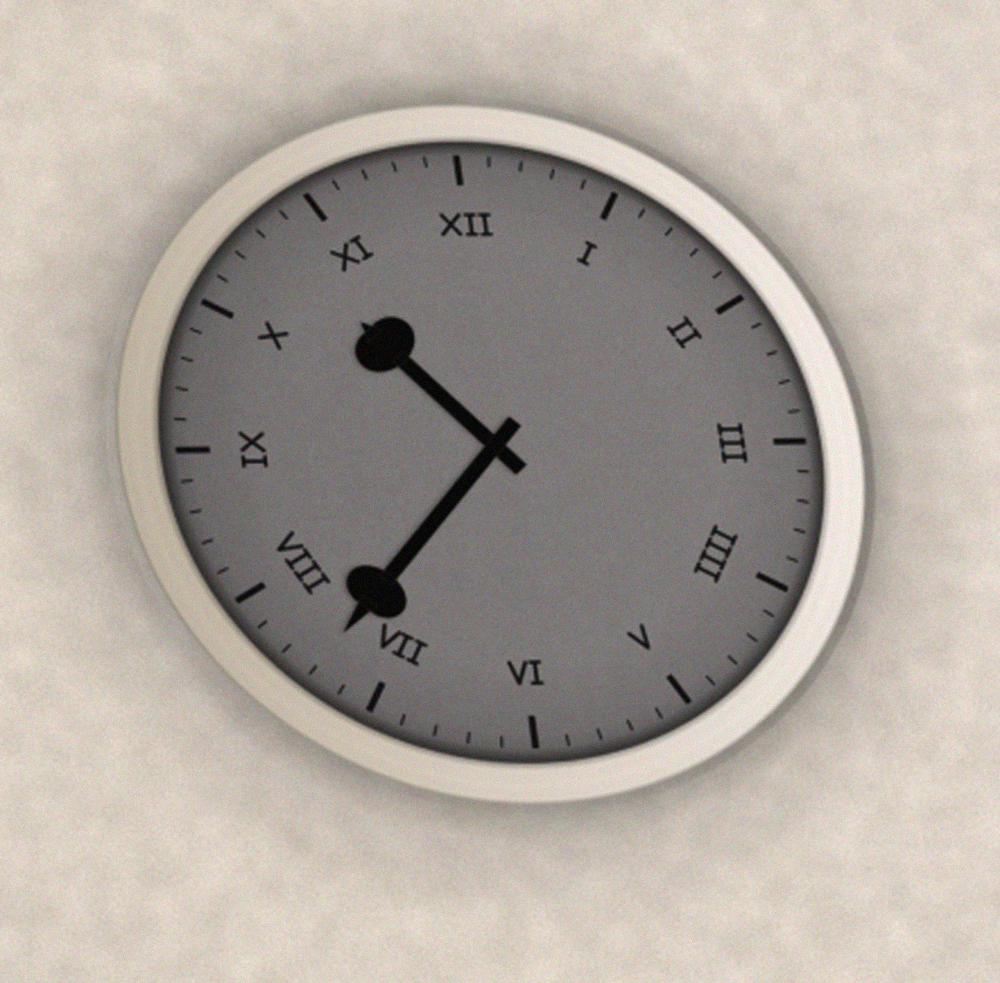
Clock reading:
10.37
